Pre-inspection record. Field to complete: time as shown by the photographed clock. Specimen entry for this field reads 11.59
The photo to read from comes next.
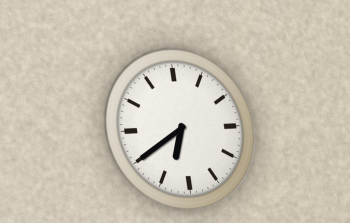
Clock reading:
6.40
